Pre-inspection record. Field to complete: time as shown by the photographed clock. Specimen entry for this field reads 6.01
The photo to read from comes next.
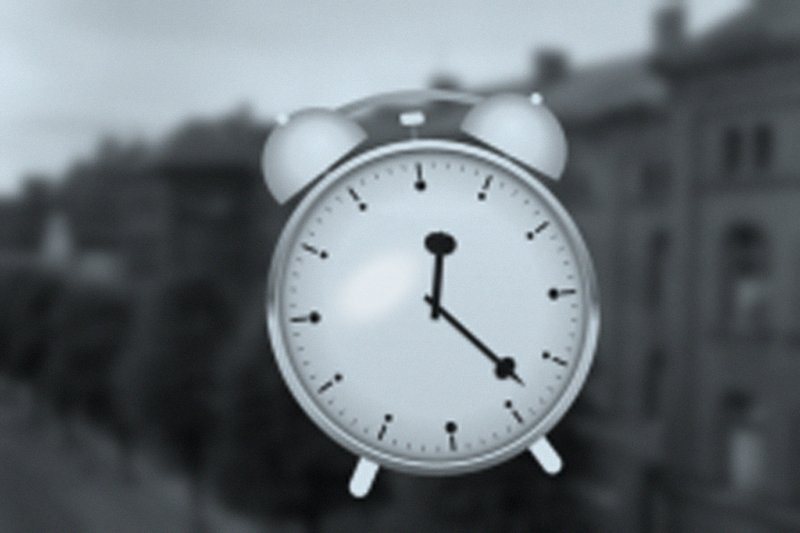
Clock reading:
12.23
